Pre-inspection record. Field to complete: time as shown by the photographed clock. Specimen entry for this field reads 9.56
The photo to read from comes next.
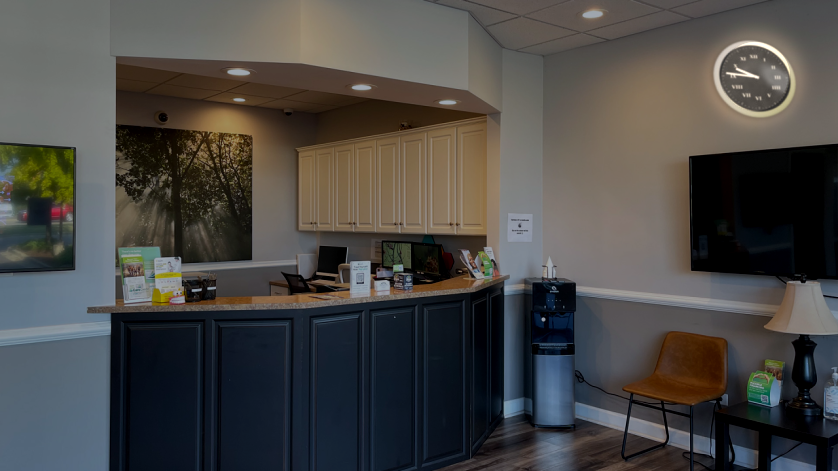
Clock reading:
9.46
